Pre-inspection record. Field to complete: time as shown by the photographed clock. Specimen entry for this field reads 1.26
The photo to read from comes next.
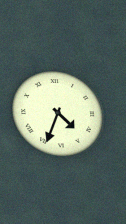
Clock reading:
4.34
